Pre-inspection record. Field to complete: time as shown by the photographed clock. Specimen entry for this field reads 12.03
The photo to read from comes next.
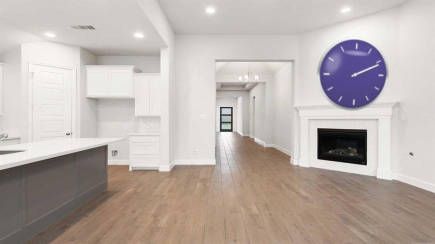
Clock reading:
2.11
